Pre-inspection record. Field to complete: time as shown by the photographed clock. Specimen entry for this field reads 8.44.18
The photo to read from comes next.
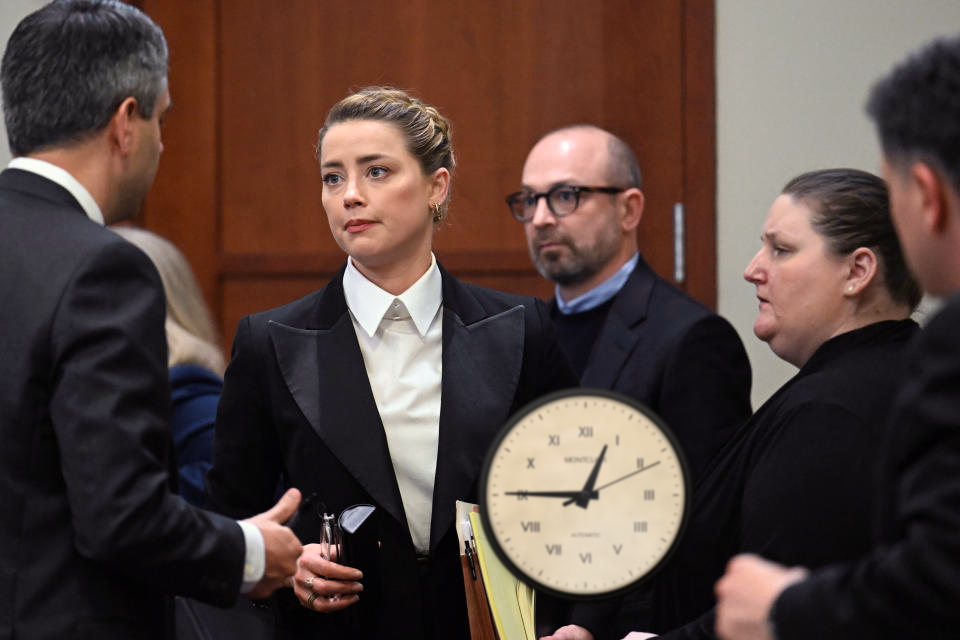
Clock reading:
12.45.11
